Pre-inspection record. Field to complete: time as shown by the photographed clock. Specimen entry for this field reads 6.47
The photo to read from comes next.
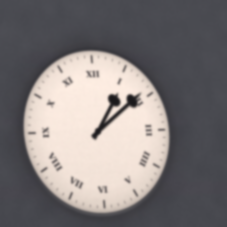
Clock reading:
1.09
